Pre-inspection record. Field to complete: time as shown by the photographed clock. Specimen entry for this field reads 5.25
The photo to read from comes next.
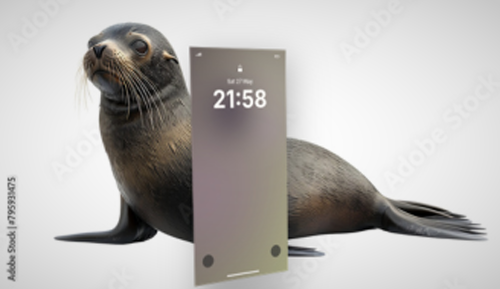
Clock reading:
21.58
